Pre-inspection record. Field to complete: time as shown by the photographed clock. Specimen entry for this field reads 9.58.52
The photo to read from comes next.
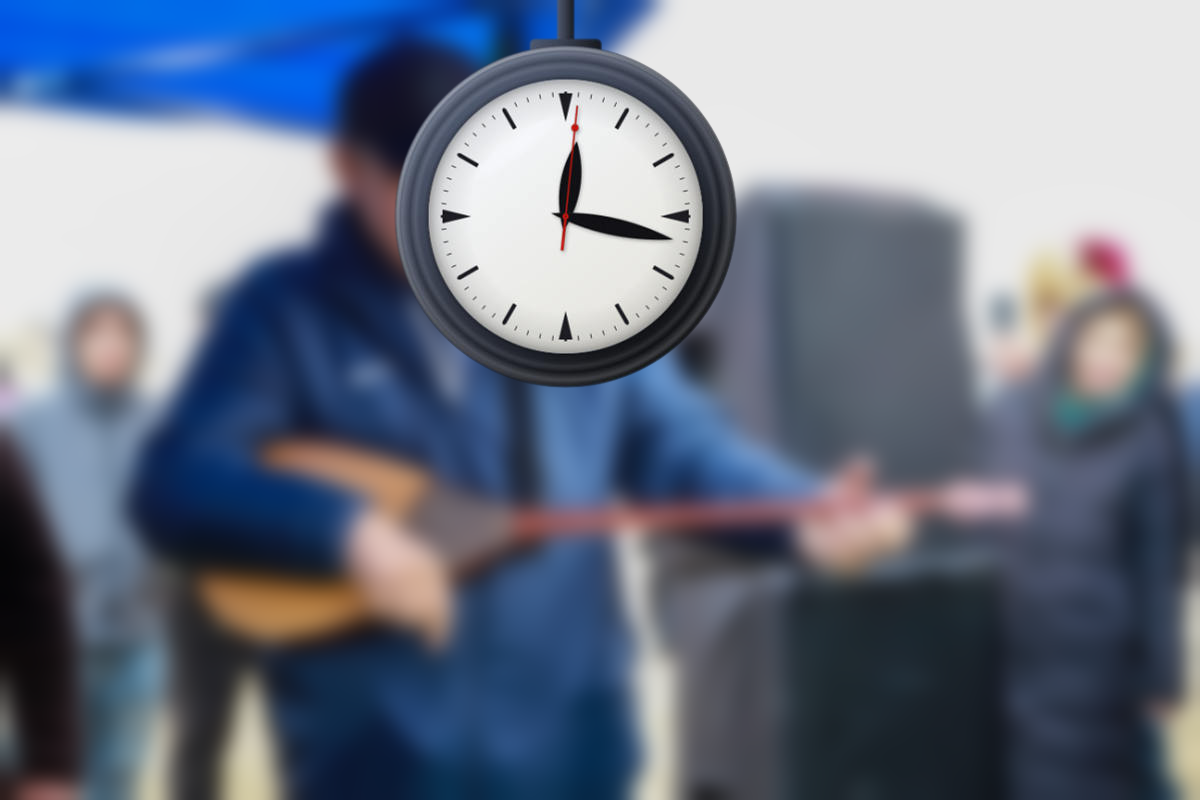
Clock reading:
12.17.01
